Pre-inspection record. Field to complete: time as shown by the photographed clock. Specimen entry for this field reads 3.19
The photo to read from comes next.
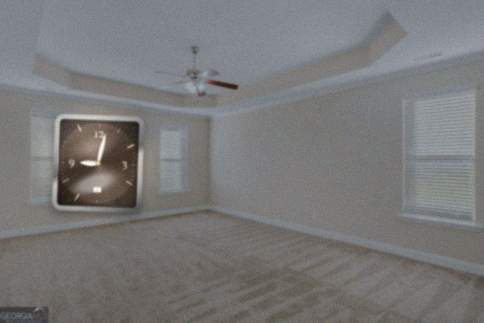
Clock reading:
9.02
